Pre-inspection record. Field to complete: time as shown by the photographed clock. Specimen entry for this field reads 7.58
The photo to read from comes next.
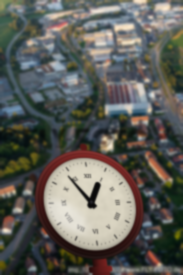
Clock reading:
12.54
